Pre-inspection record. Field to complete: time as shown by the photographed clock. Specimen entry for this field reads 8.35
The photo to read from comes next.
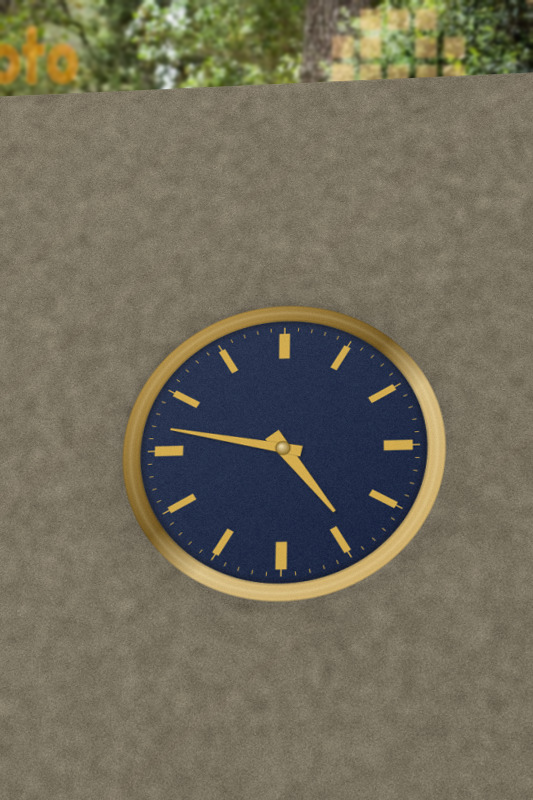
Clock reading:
4.47
